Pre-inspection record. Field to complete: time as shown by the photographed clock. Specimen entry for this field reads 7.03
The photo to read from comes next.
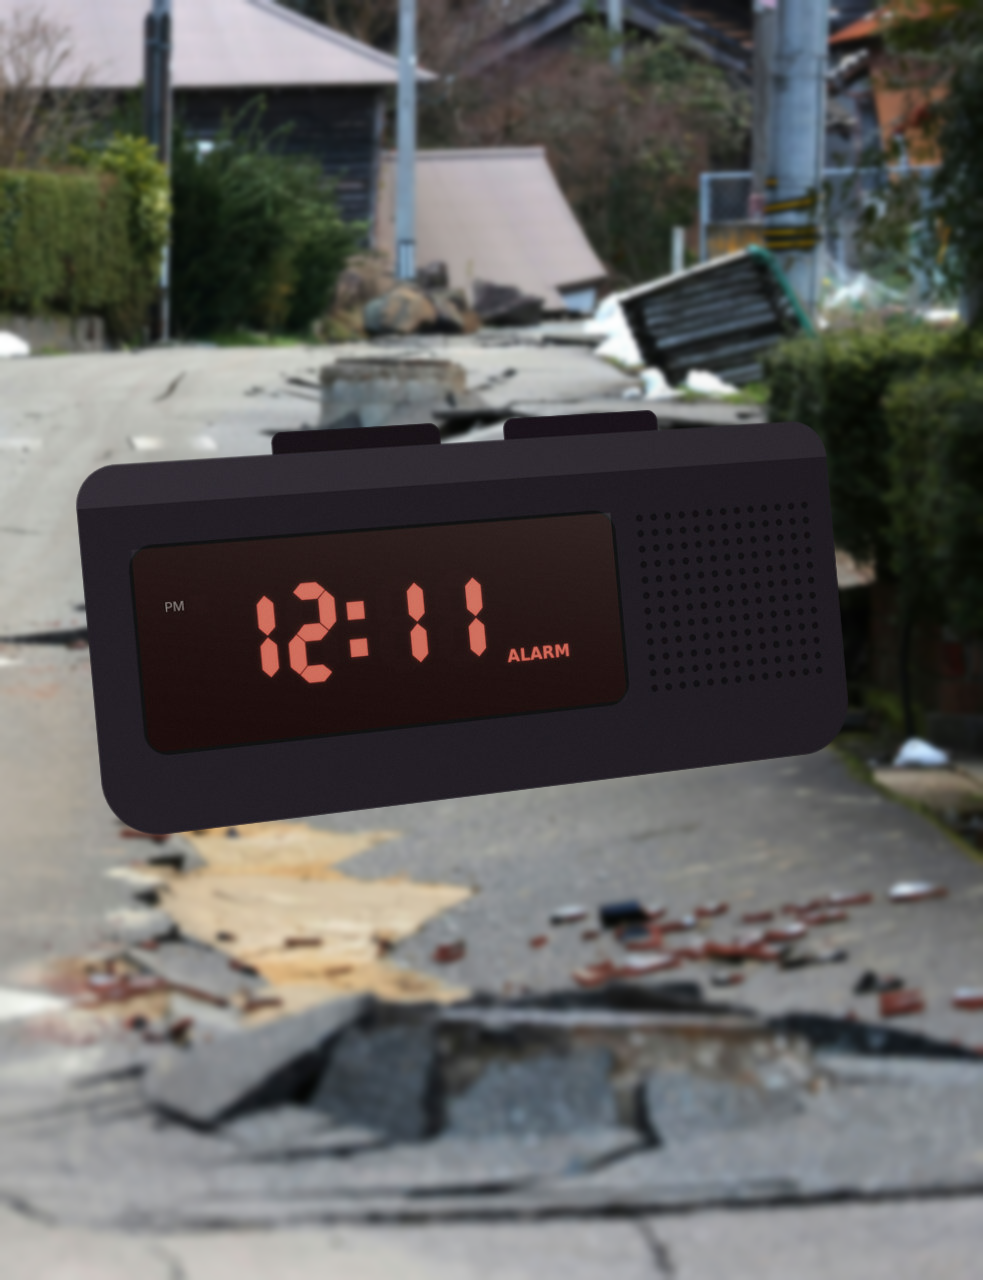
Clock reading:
12.11
